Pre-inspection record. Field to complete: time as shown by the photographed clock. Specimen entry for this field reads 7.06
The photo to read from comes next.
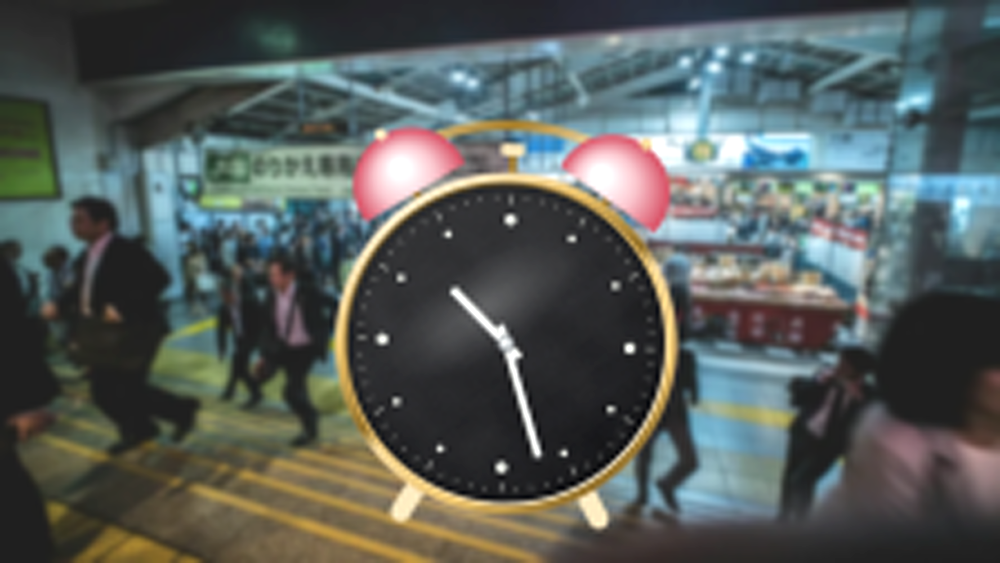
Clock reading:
10.27
